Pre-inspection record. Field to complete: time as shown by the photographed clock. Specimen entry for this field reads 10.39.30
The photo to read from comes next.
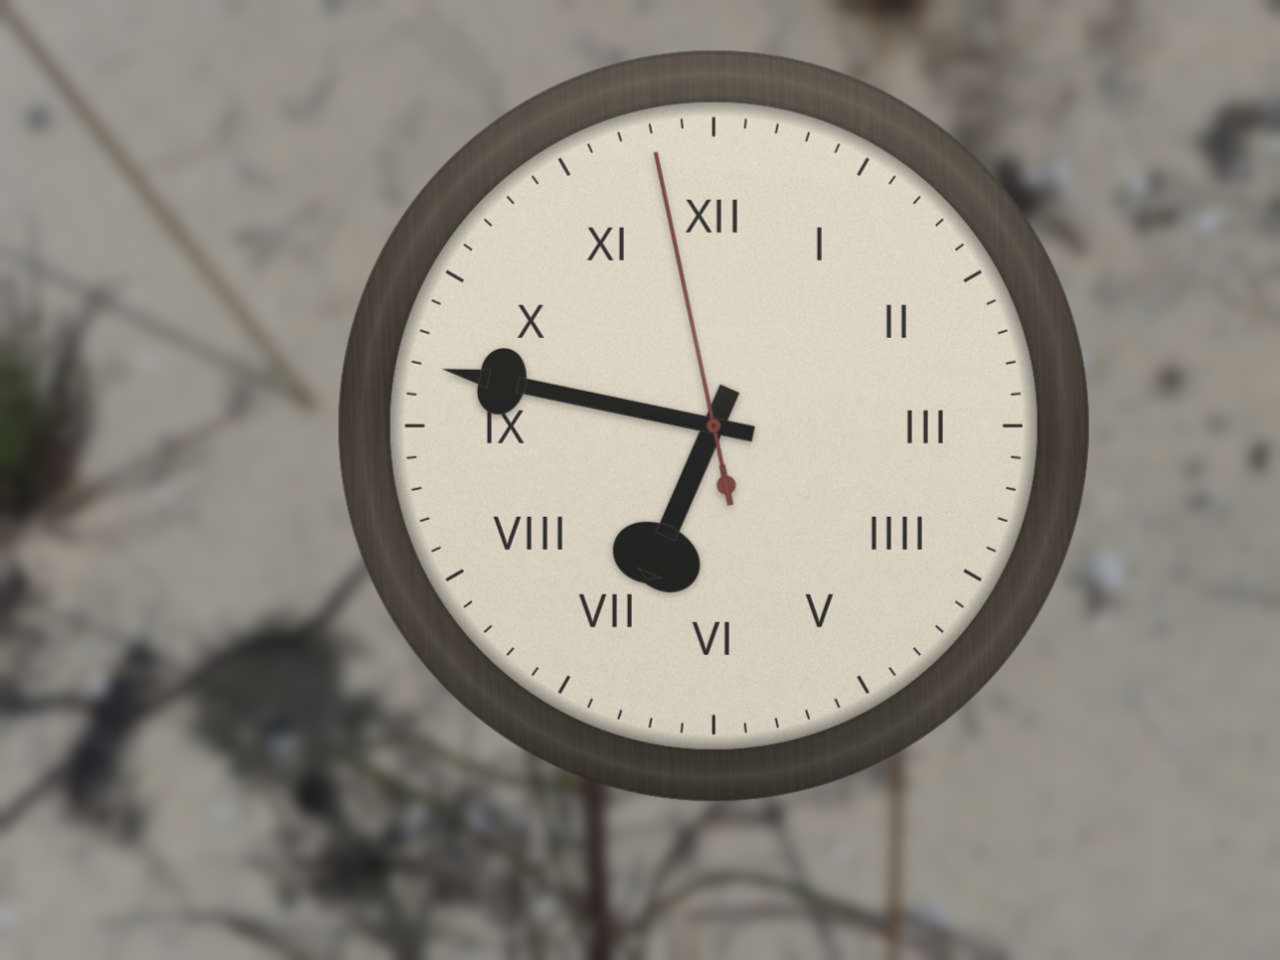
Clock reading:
6.46.58
